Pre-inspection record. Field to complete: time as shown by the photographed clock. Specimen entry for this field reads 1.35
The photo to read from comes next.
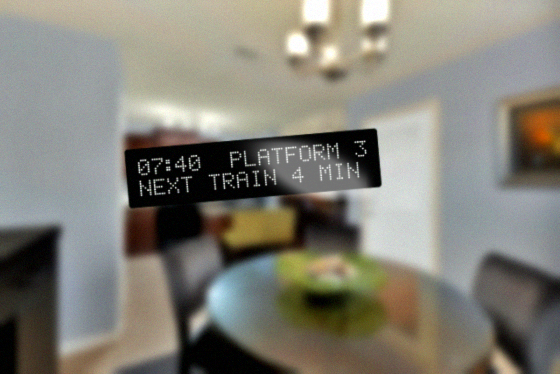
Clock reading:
7.40
